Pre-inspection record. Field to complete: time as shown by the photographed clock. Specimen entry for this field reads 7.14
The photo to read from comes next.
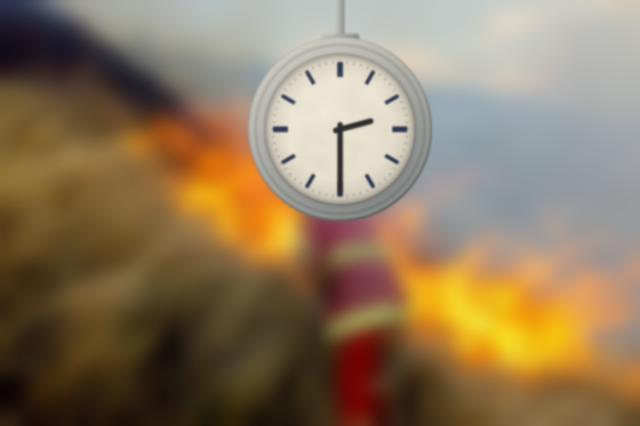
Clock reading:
2.30
